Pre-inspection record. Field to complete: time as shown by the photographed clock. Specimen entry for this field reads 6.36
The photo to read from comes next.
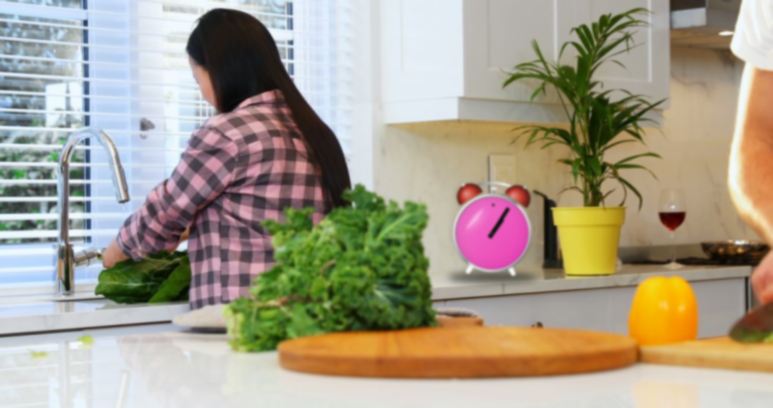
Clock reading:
1.05
